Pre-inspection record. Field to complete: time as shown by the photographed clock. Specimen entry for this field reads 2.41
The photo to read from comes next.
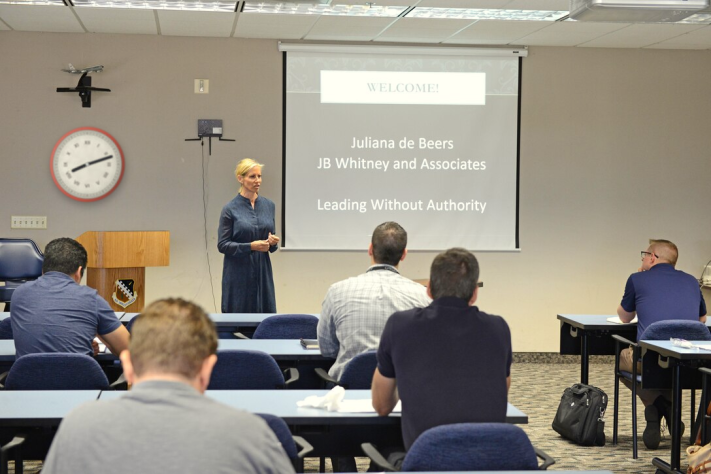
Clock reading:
8.12
